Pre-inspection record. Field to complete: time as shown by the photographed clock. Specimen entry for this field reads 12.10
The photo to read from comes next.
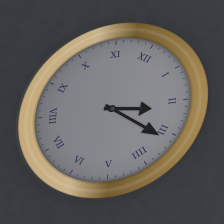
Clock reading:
2.16
